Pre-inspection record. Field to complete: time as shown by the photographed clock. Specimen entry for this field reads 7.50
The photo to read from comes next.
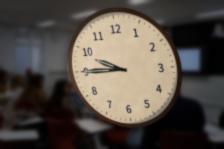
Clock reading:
9.45
